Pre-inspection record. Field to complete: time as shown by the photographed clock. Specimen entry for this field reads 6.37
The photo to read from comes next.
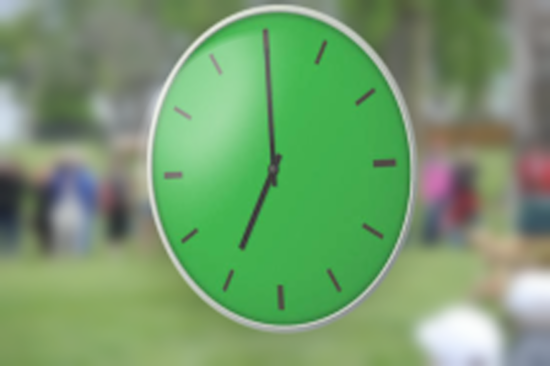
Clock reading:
7.00
